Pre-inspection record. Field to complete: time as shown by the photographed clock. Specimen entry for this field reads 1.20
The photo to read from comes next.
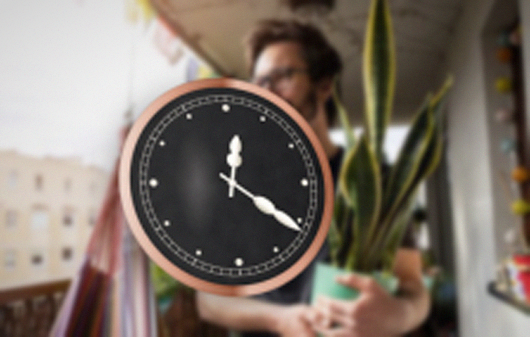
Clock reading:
12.21
